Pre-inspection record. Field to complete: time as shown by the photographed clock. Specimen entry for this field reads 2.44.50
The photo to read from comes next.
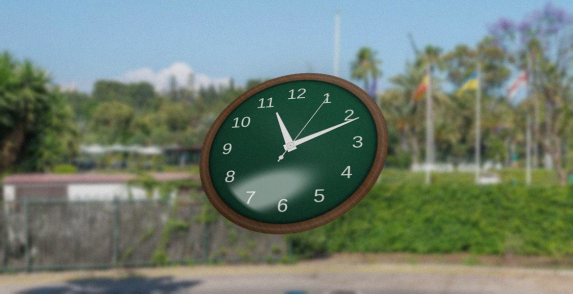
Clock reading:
11.11.05
